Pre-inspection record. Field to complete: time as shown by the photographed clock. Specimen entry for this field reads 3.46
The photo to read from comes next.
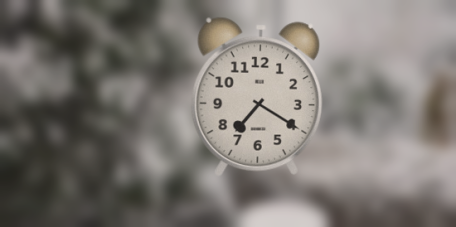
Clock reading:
7.20
